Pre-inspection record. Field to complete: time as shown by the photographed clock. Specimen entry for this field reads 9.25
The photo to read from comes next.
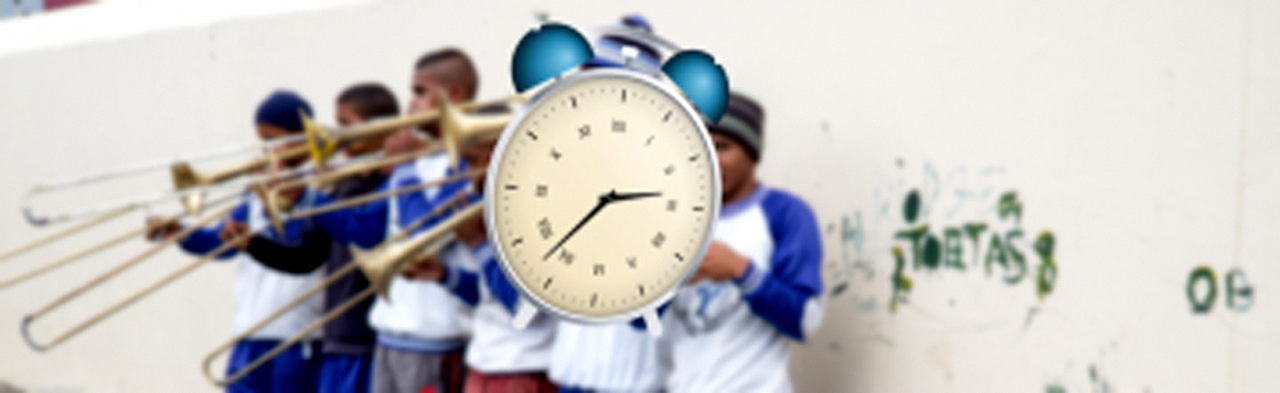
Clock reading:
2.37
